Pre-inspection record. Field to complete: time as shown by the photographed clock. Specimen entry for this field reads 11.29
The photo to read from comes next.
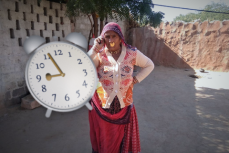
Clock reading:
8.56
